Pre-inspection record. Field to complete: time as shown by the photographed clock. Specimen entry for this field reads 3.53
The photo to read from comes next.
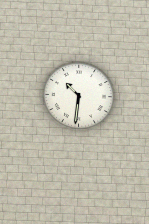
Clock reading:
10.31
